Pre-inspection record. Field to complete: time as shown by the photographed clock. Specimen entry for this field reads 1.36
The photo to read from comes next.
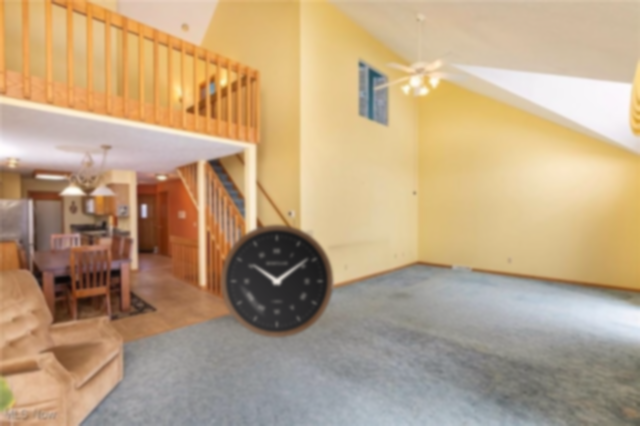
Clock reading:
10.09
